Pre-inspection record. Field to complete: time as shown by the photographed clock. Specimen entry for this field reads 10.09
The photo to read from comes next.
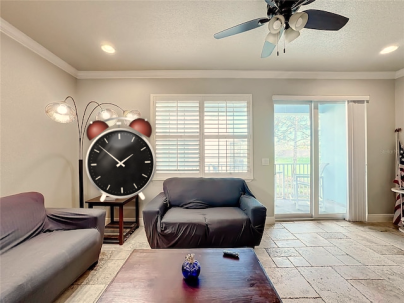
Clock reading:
1.52
